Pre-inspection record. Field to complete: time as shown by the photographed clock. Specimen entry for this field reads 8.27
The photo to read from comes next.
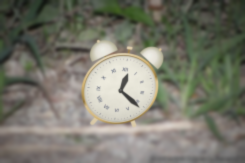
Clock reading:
12.21
